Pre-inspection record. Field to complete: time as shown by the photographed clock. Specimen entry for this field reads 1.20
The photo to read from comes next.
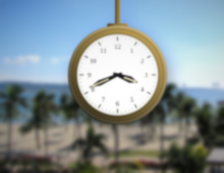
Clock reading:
3.41
